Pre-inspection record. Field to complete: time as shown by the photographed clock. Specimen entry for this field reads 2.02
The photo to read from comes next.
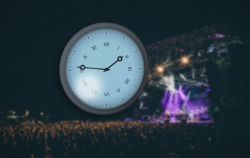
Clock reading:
1.46
